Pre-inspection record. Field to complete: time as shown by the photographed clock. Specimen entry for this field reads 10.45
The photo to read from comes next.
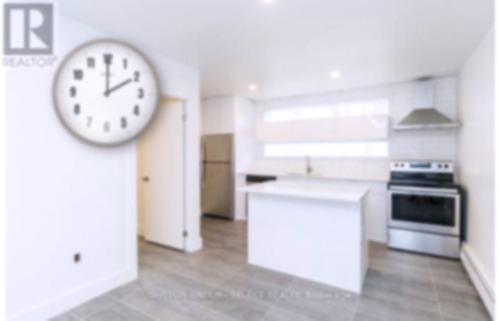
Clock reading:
2.00
